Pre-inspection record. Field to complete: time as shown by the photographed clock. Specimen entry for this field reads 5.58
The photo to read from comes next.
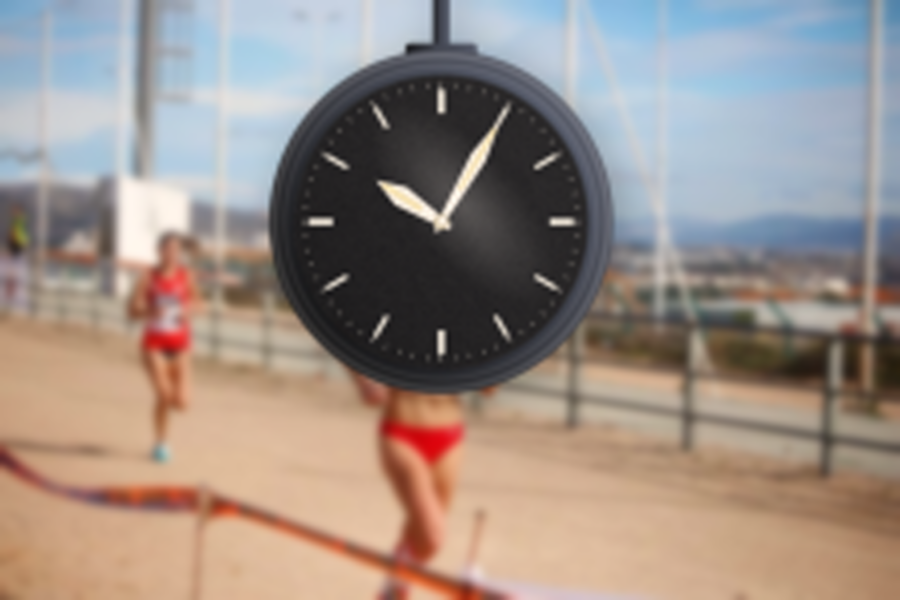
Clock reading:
10.05
